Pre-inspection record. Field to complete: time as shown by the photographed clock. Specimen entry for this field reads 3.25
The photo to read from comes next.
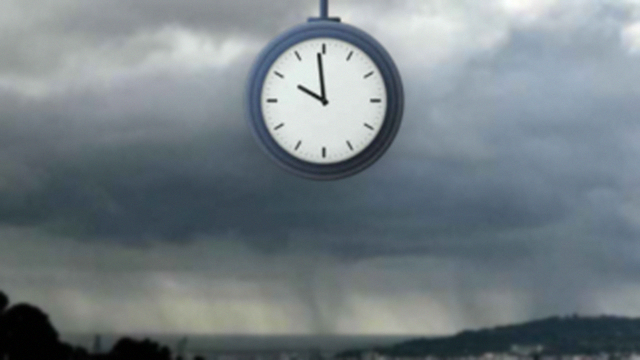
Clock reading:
9.59
